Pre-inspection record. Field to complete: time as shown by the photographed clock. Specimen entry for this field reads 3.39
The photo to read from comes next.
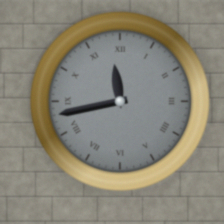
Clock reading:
11.43
